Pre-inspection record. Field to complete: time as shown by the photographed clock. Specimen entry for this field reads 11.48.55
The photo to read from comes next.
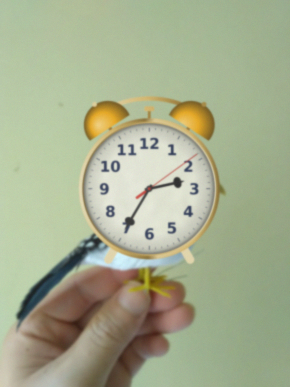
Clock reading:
2.35.09
